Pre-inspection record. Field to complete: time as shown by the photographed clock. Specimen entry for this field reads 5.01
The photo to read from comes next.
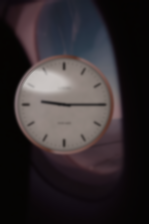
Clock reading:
9.15
